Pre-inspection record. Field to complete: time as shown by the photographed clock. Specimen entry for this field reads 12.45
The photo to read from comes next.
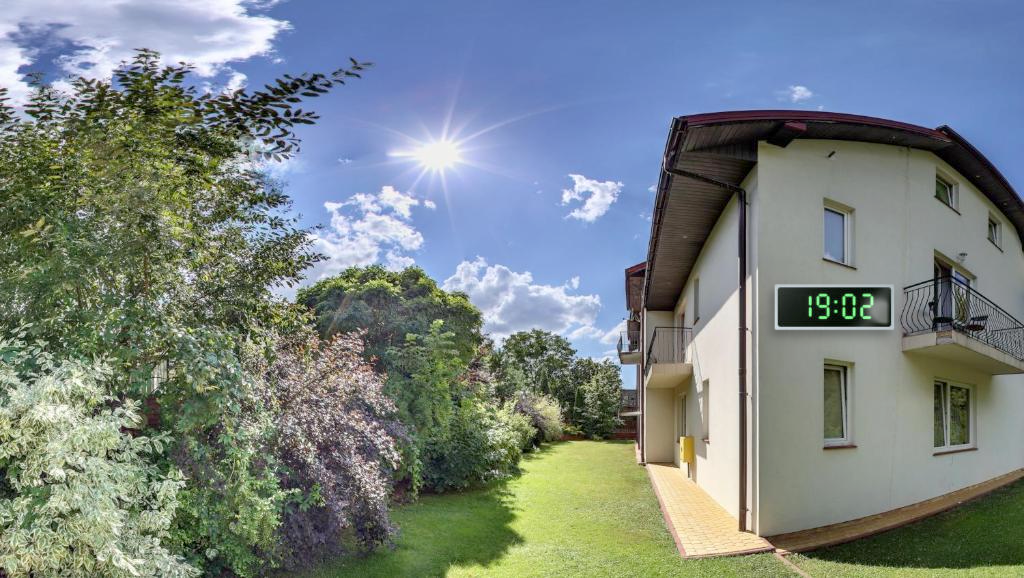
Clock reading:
19.02
